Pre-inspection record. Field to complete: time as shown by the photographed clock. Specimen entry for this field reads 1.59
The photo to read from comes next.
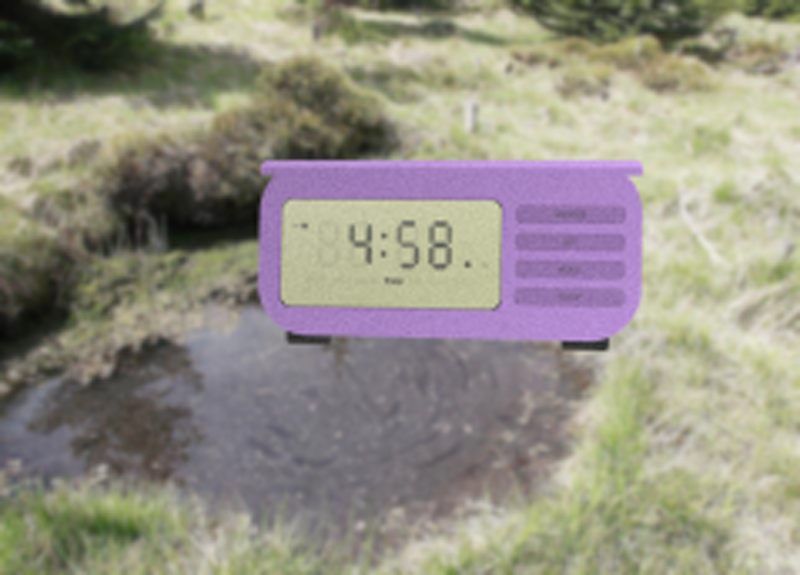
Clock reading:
4.58
